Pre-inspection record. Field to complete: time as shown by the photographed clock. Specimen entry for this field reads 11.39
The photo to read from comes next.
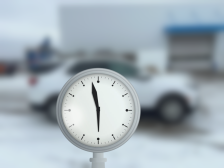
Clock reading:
5.58
